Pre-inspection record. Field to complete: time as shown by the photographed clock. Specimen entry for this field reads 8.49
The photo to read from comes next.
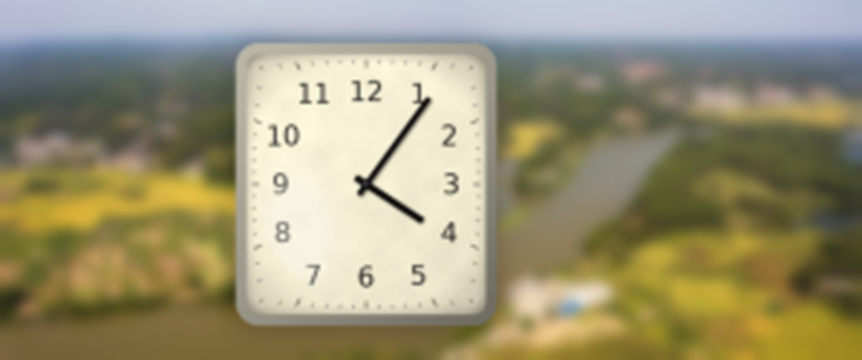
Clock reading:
4.06
